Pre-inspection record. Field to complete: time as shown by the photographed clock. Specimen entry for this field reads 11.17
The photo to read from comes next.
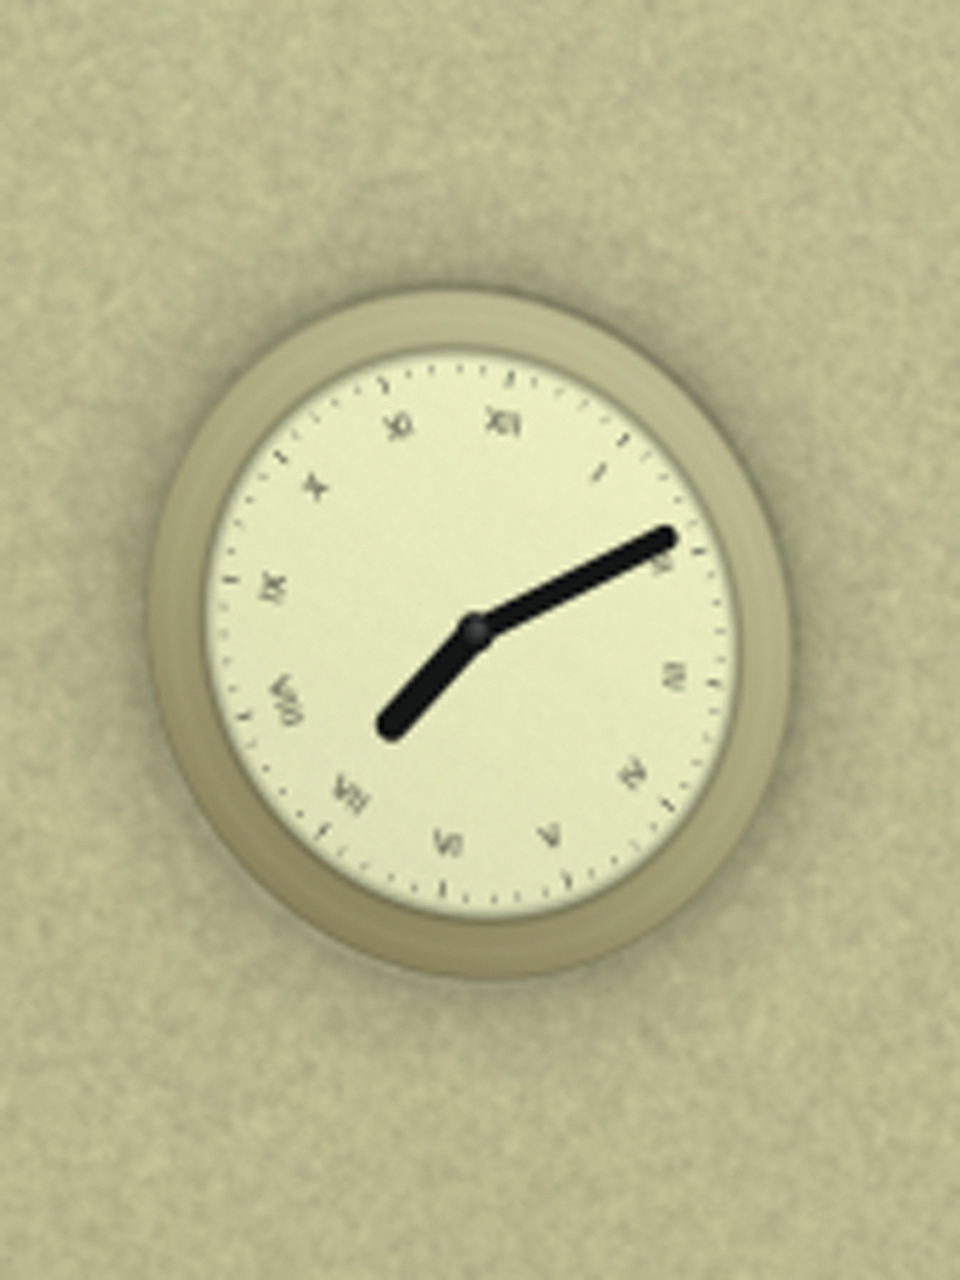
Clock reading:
7.09
